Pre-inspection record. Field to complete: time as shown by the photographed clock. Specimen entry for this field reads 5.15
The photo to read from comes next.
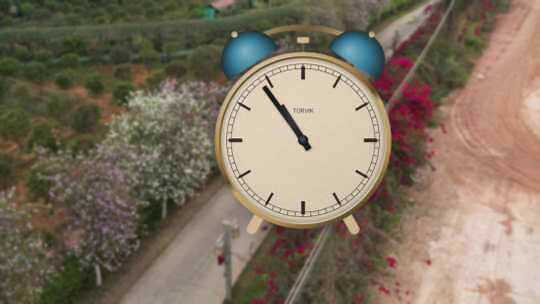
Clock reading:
10.54
